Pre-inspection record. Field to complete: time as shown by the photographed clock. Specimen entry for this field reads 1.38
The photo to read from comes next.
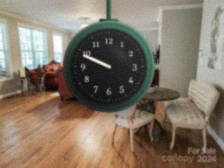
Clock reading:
9.49
